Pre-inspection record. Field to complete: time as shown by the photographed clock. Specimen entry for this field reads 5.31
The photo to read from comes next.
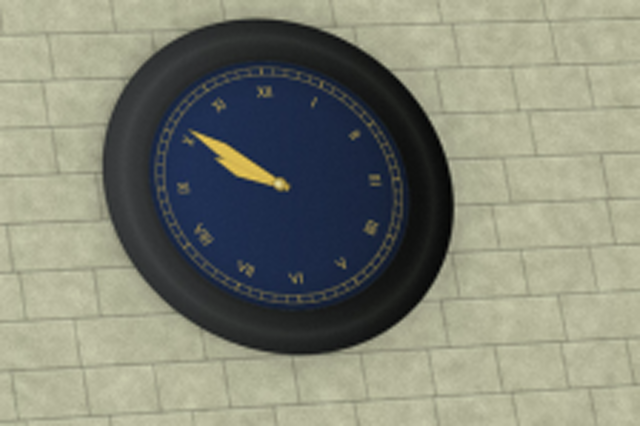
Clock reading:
9.51
